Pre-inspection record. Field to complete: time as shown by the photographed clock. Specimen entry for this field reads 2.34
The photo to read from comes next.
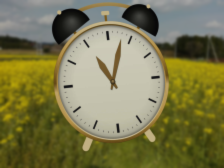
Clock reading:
11.03
